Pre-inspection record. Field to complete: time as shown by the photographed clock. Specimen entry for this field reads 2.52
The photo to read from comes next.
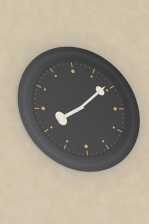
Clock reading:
8.09
